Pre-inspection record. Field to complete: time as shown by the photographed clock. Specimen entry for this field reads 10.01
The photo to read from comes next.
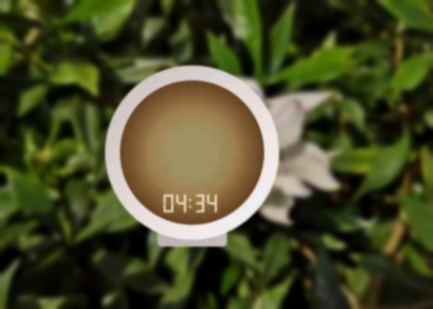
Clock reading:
4.34
